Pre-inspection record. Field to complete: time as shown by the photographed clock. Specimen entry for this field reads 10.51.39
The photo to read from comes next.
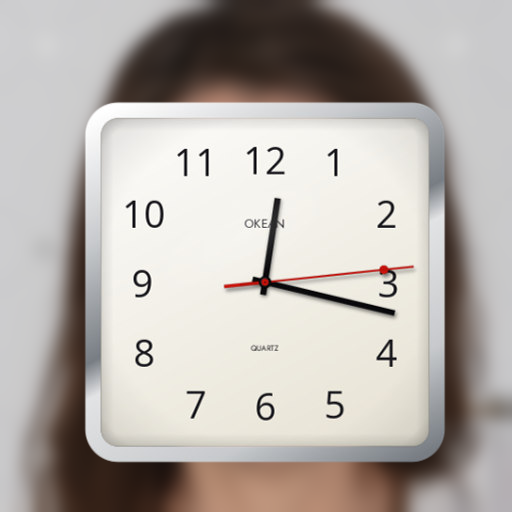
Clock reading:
12.17.14
